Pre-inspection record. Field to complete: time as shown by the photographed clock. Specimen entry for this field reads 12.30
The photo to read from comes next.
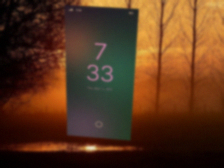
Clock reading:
7.33
